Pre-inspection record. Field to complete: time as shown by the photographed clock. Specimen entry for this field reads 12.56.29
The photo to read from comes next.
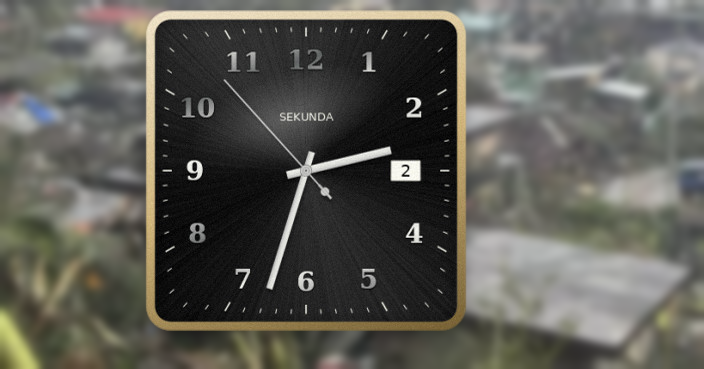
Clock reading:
2.32.53
